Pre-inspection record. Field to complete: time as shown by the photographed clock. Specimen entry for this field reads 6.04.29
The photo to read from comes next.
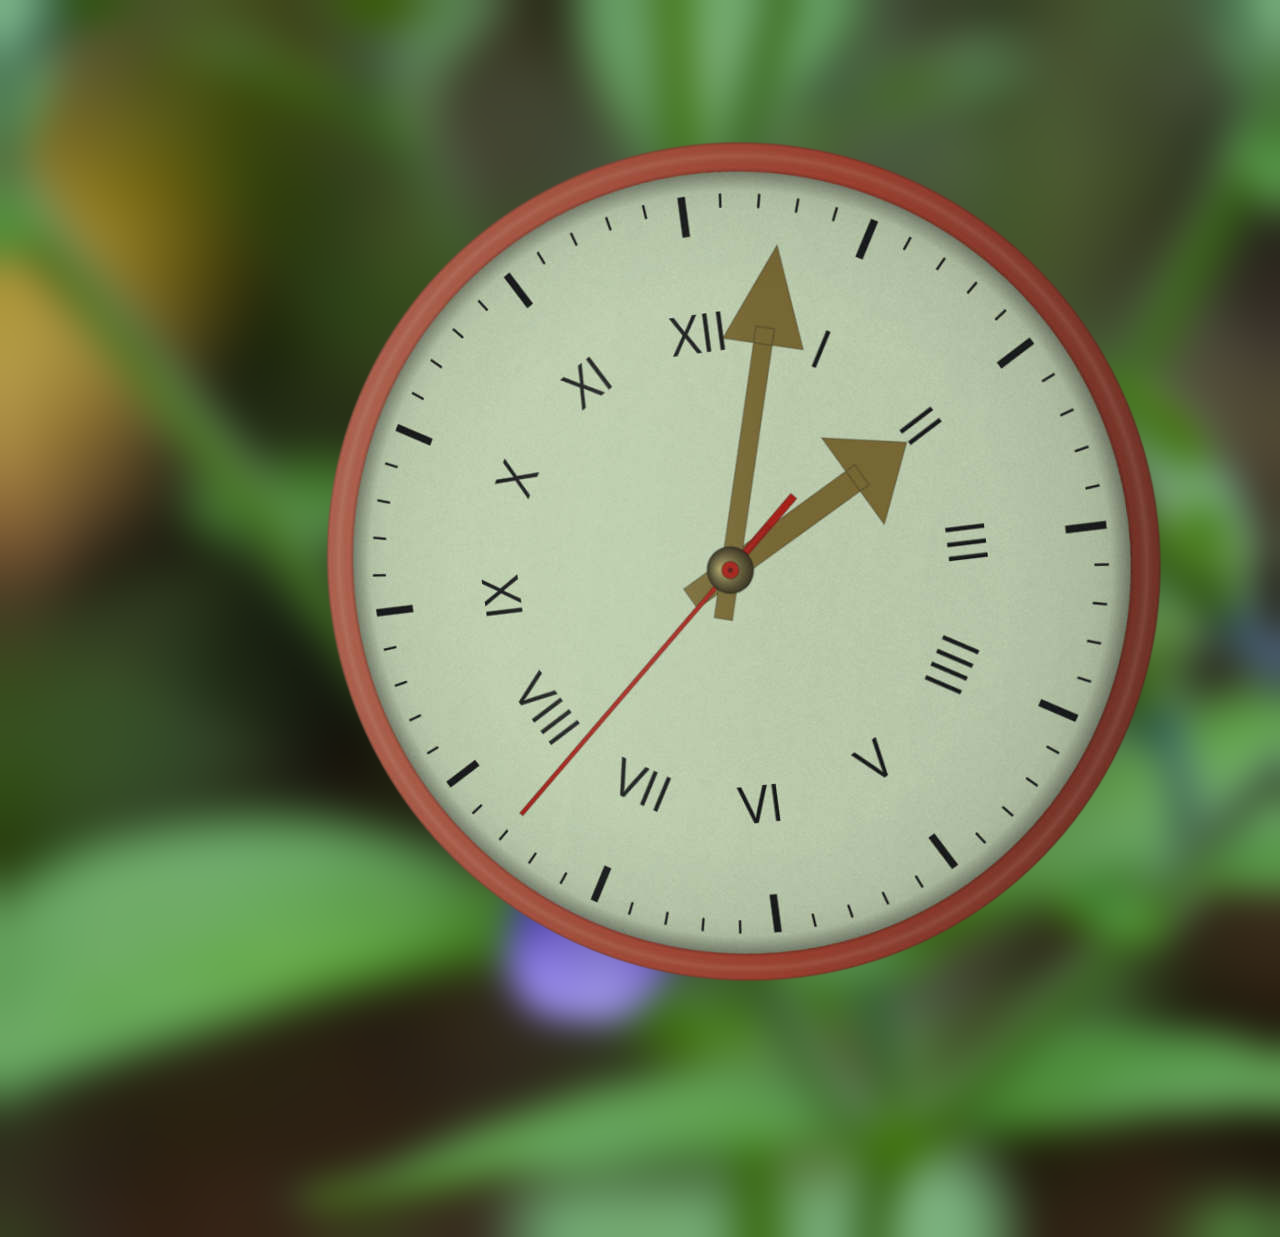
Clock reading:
2.02.38
